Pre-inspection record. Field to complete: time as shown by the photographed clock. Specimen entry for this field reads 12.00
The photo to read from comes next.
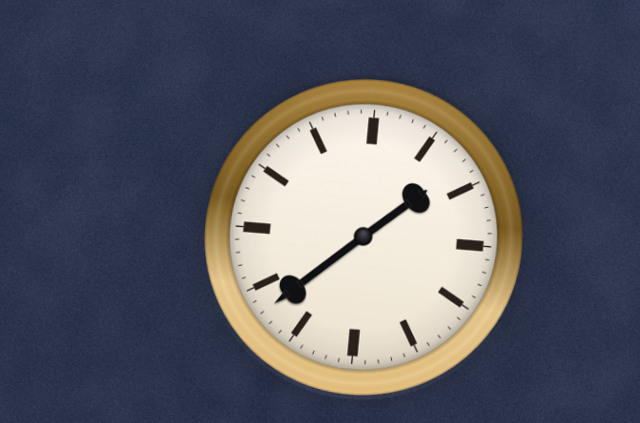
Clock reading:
1.38
